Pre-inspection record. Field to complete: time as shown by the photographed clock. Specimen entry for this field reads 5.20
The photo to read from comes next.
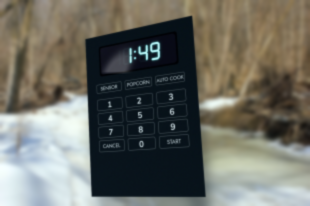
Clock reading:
1.49
